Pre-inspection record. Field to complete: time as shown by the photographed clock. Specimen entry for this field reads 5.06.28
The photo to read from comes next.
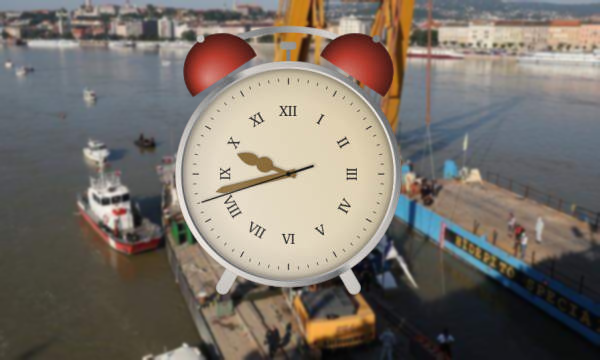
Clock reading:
9.42.42
